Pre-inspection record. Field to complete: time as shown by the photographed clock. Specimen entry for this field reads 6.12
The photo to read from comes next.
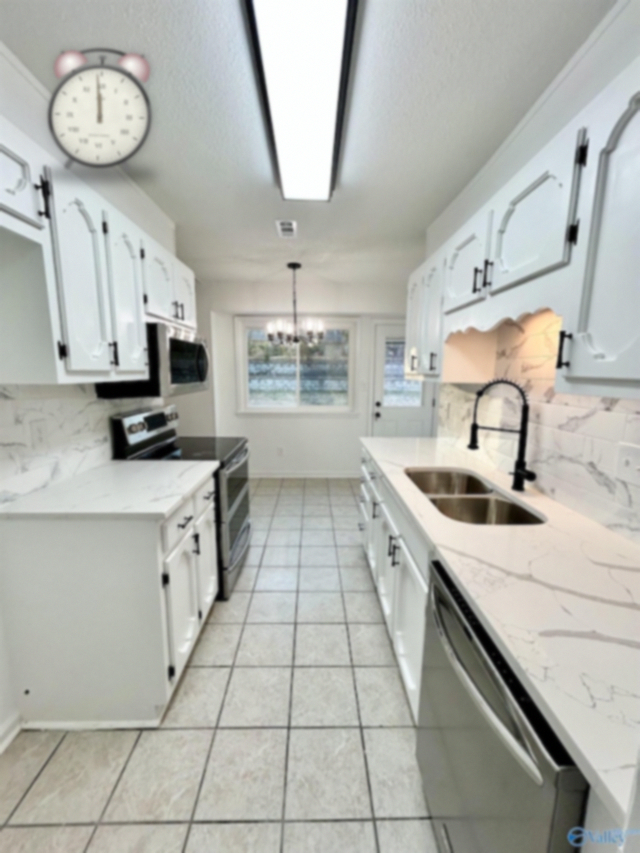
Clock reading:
11.59
